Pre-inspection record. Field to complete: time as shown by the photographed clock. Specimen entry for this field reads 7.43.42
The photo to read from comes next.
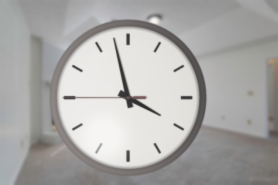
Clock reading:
3.57.45
